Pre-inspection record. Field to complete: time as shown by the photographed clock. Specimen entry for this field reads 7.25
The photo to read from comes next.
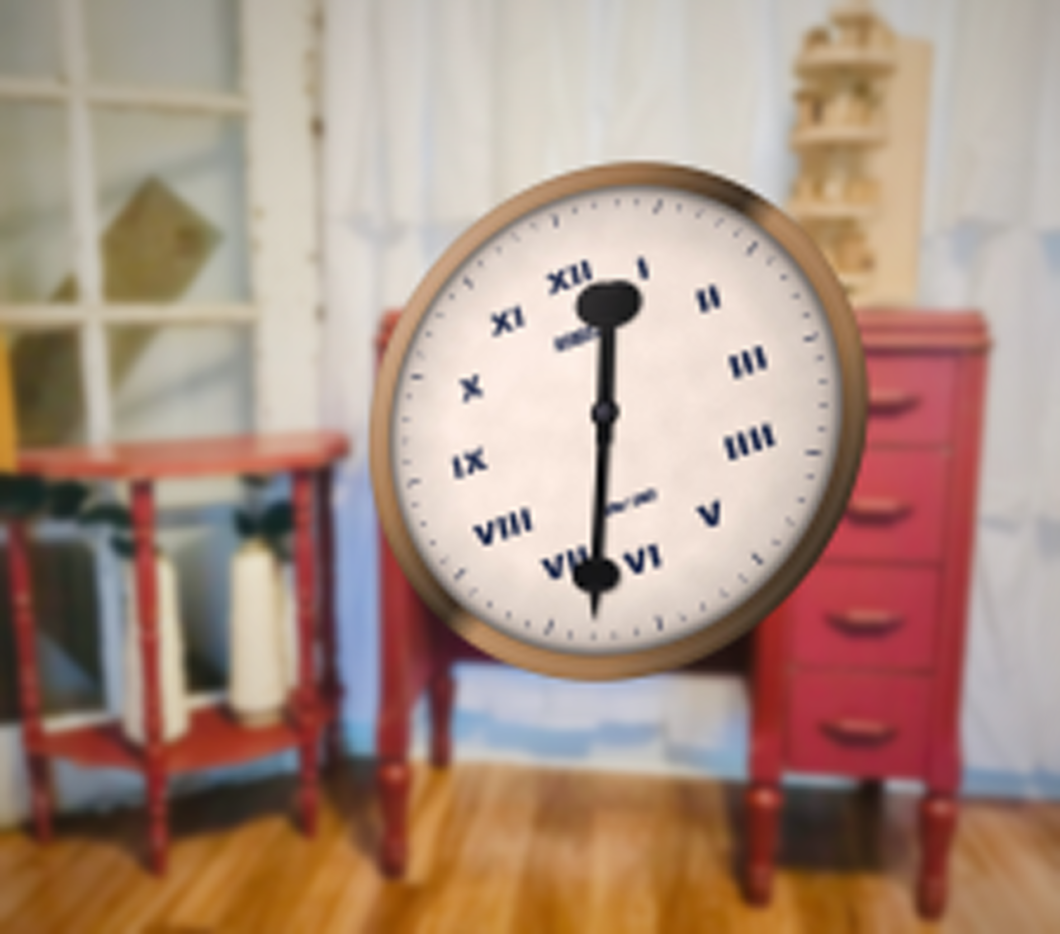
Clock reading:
12.33
